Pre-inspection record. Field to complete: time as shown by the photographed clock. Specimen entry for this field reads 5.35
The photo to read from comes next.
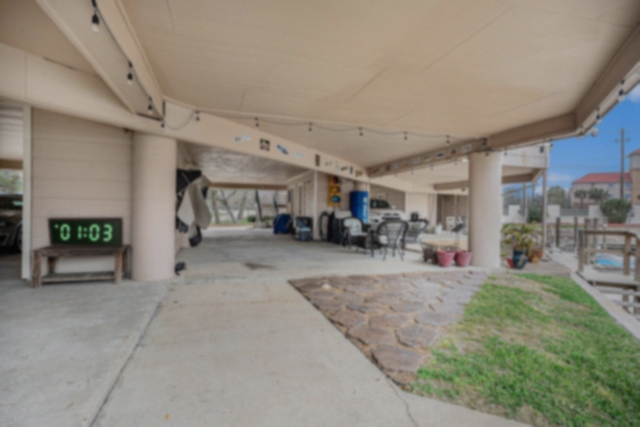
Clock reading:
1.03
